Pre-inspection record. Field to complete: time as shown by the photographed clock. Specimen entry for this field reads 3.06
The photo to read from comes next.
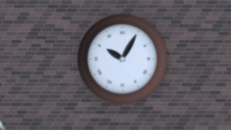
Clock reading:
10.05
